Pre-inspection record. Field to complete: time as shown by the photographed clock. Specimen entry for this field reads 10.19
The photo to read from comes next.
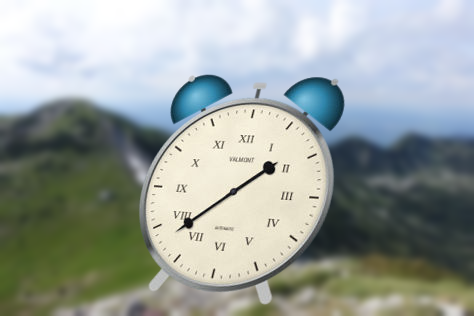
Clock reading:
1.38
